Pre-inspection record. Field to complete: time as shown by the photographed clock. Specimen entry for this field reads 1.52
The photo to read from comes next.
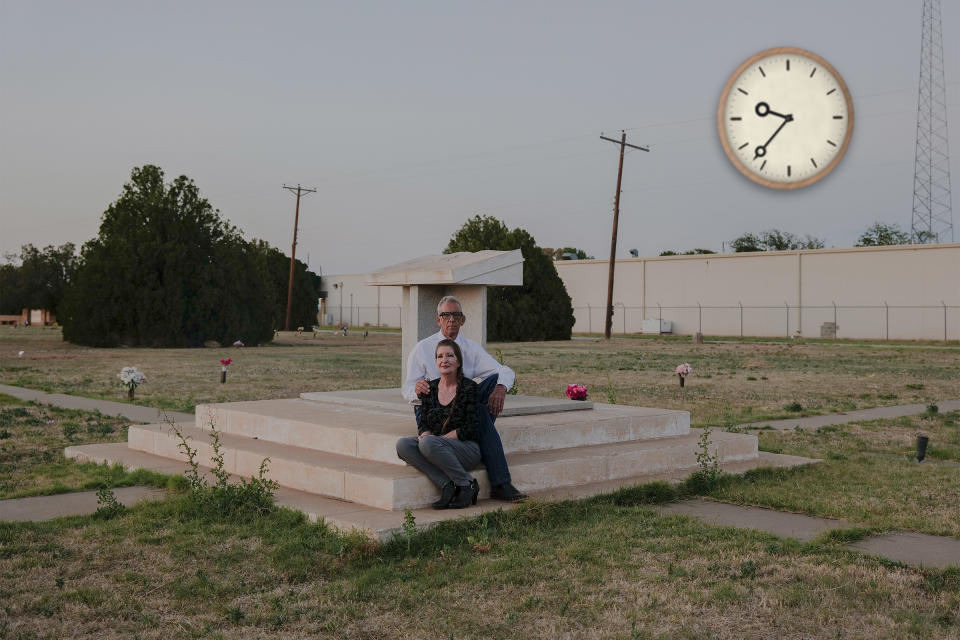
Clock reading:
9.37
